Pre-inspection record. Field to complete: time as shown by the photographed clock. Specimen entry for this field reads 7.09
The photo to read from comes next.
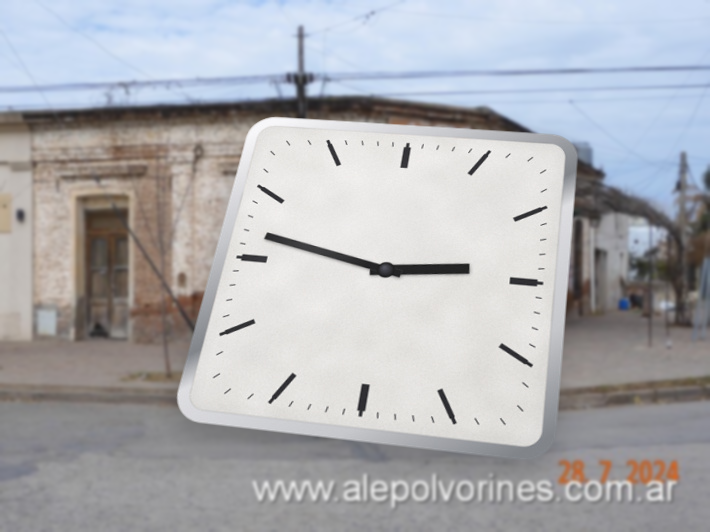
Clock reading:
2.47
